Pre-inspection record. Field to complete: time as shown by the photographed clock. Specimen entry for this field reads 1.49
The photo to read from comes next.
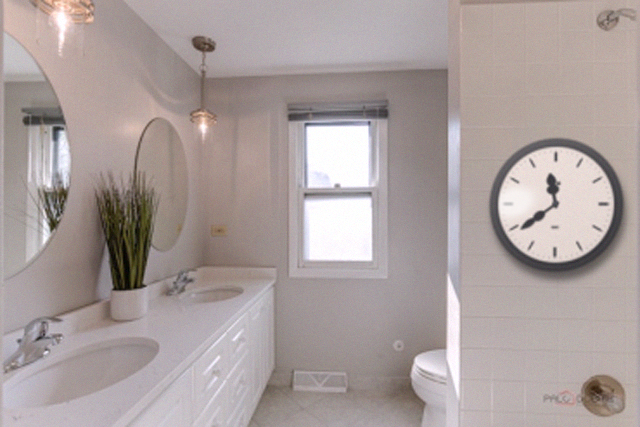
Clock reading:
11.39
